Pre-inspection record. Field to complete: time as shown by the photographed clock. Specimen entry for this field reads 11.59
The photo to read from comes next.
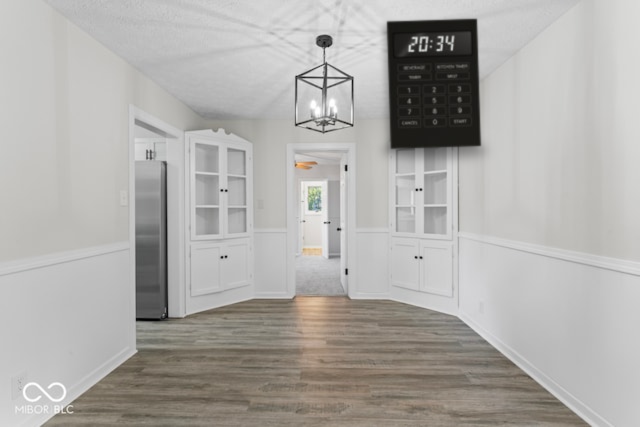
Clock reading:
20.34
